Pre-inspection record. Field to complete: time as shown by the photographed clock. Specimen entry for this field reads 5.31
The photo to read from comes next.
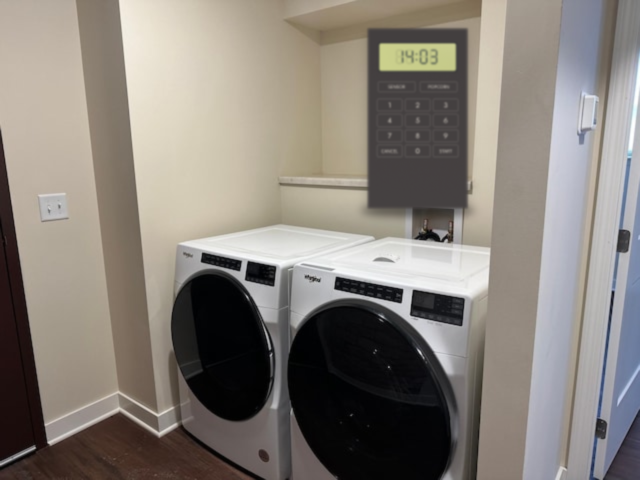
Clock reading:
14.03
